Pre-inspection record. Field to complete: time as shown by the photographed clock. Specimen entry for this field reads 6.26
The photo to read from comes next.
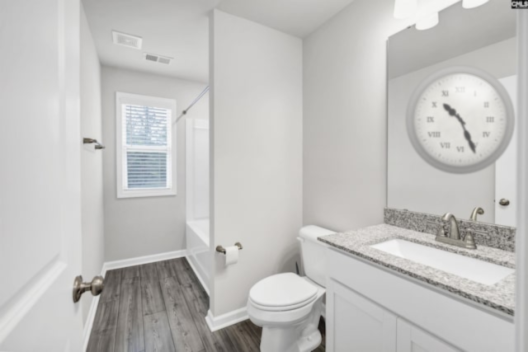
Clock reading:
10.26
